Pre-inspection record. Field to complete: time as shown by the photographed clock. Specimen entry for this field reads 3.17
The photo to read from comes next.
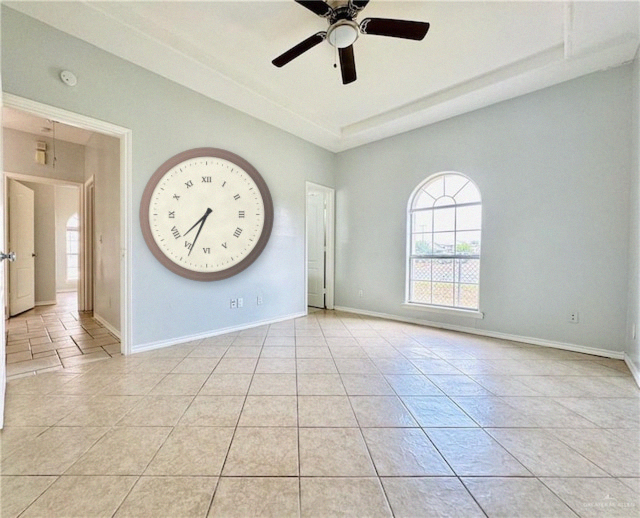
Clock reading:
7.34
